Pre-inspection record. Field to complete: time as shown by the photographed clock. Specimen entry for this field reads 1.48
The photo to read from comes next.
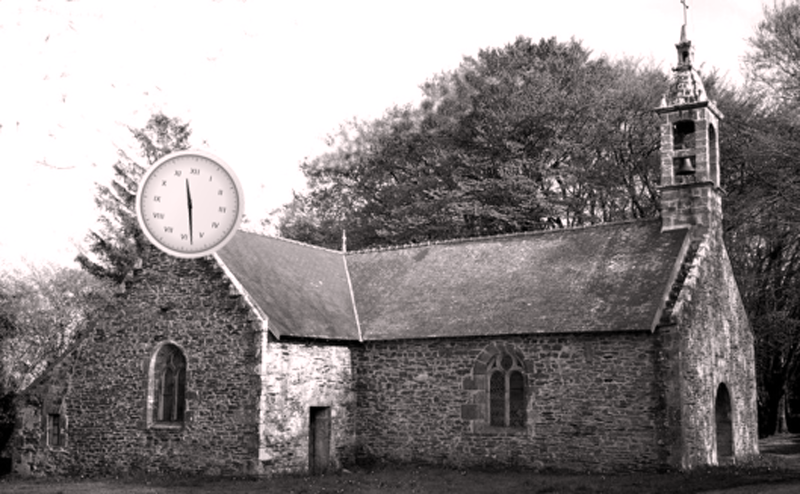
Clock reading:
11.28
